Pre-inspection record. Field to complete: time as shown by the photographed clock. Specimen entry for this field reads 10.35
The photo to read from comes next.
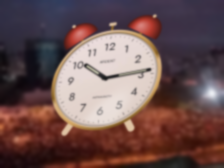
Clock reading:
10.14
